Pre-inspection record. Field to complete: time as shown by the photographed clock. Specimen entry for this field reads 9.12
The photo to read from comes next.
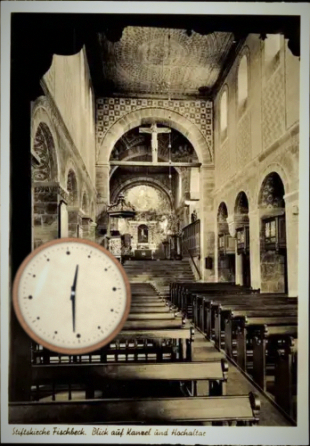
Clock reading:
12.31
